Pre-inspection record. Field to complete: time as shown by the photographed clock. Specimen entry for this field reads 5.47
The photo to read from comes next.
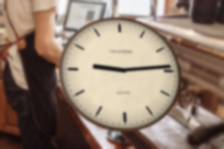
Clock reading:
9.14
